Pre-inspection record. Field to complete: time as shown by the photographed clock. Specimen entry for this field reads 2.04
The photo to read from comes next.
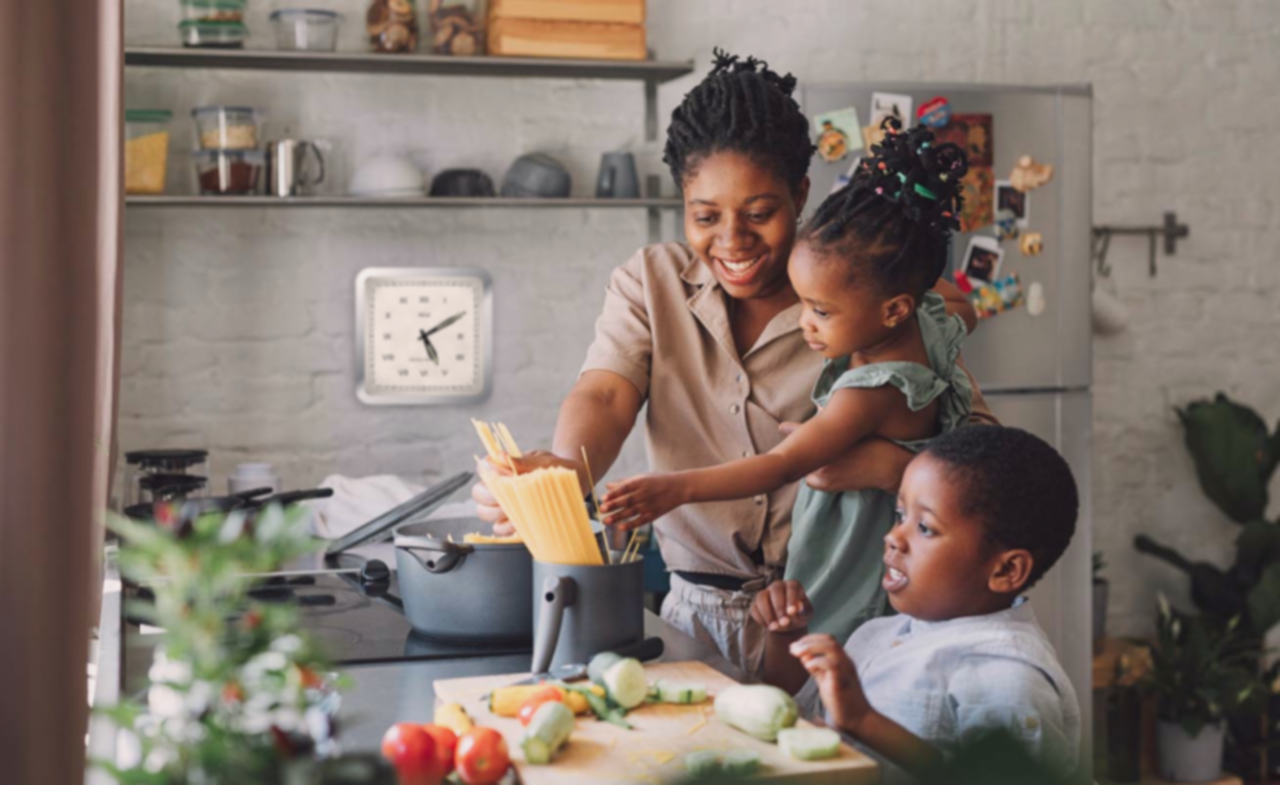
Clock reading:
5.10
